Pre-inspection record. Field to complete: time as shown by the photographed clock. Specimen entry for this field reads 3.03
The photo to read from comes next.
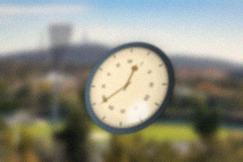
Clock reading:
12.39
